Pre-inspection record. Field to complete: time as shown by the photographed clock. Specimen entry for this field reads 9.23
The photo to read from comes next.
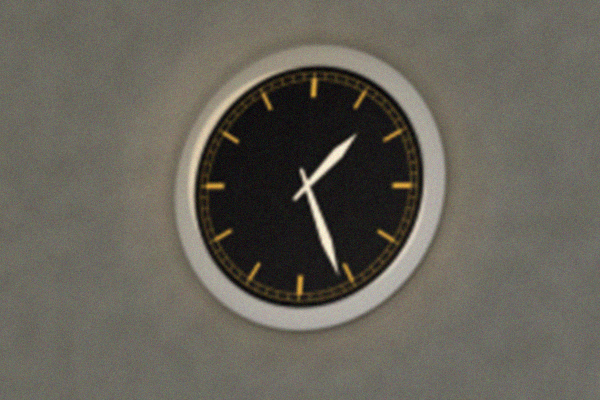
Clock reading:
1.26
